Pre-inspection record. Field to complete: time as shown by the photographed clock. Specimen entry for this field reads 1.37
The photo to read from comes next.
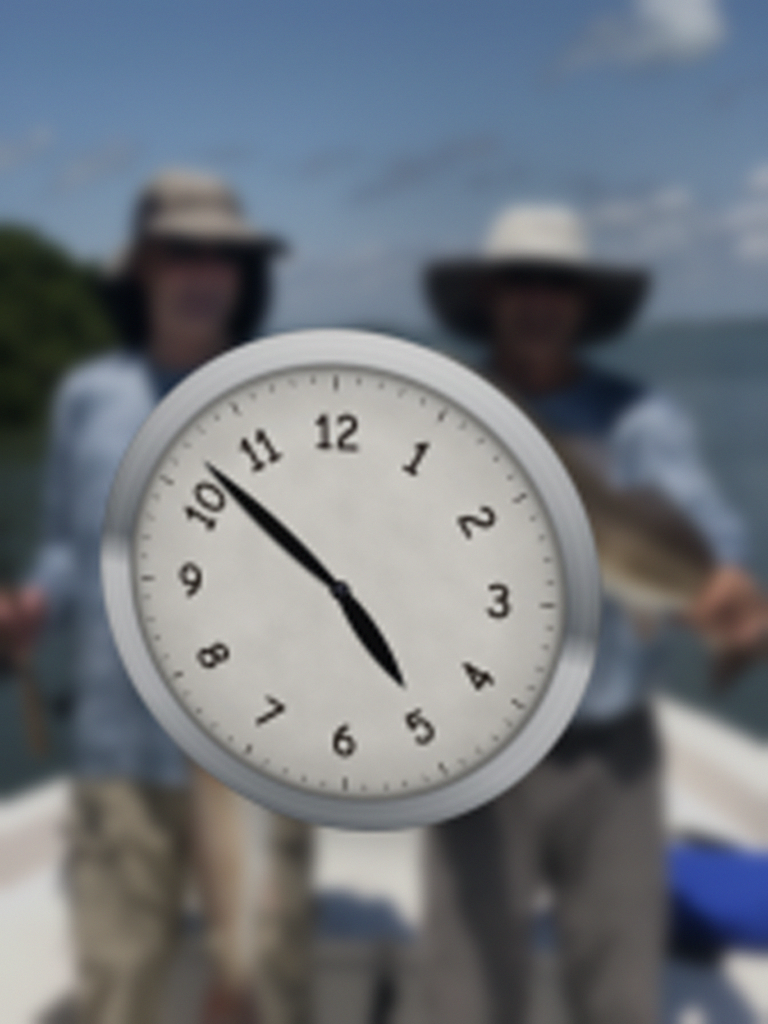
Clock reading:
4.52
